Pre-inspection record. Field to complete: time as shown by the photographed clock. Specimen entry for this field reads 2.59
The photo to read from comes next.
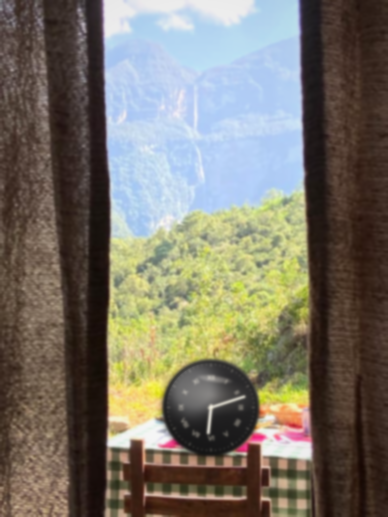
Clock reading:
6.12
